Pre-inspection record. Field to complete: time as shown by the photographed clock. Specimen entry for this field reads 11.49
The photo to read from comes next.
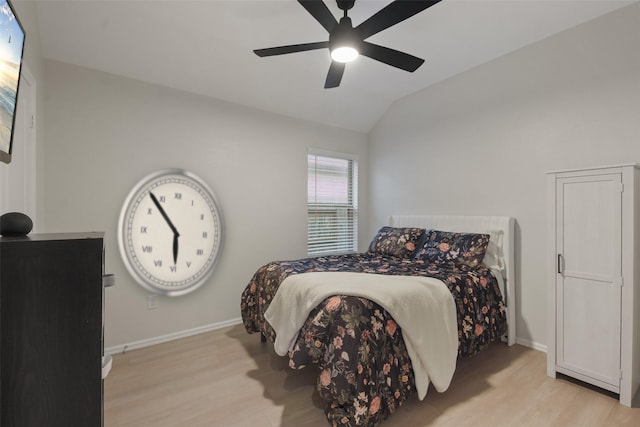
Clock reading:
5.53
